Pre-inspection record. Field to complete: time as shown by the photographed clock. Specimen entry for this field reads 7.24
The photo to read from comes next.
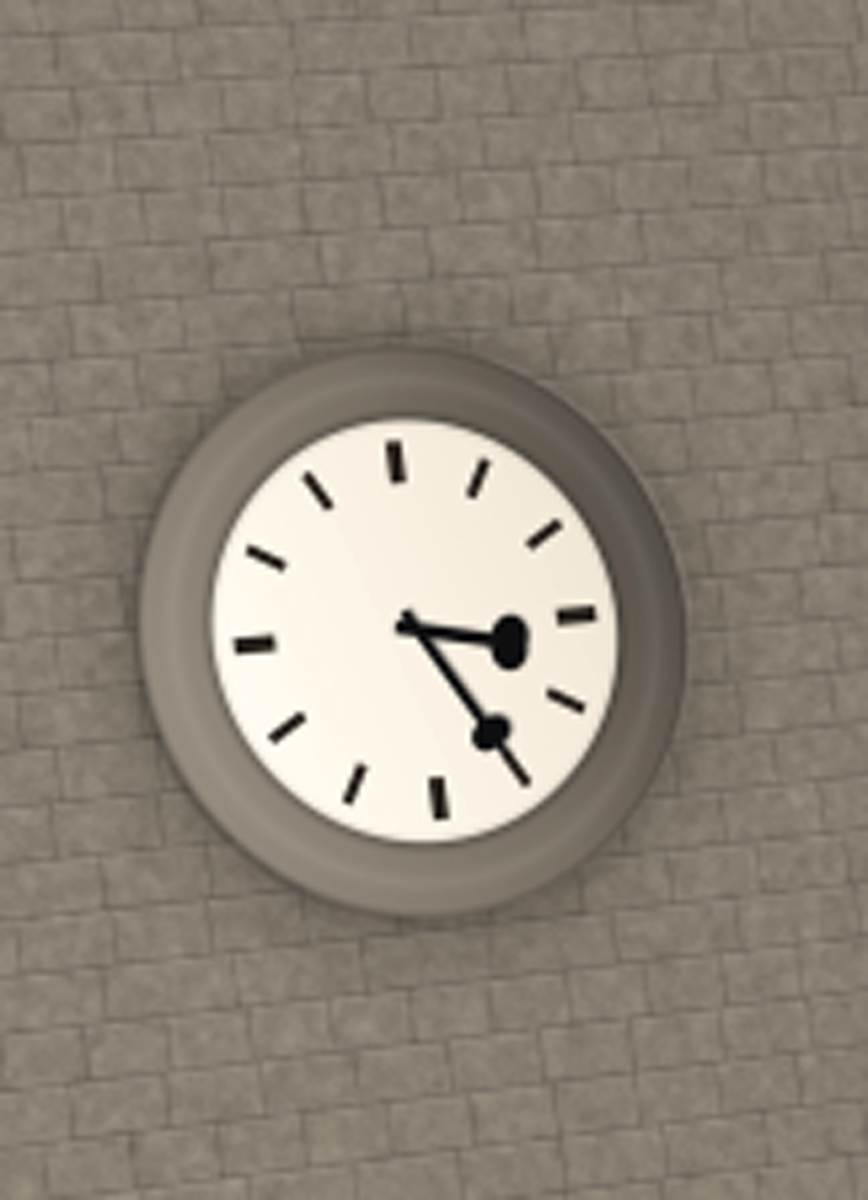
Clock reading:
3.25
